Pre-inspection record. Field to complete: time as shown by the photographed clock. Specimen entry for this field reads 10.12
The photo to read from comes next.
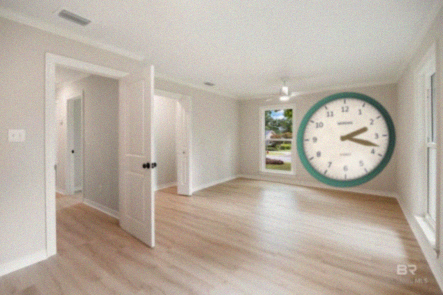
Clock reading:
2.18
